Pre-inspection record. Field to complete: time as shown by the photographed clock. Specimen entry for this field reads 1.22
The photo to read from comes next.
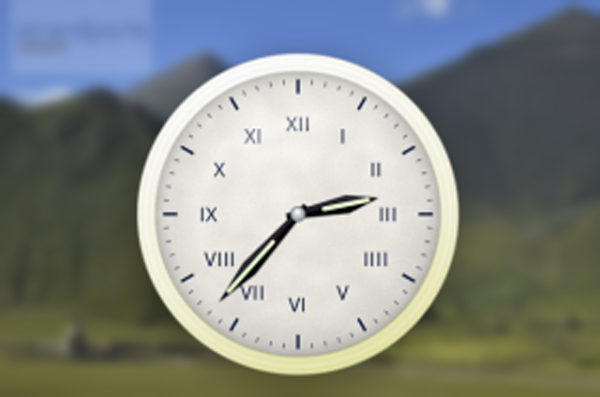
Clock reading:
2.37
